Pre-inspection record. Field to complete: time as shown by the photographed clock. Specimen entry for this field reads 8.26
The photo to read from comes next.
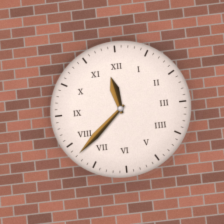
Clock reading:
11.38
